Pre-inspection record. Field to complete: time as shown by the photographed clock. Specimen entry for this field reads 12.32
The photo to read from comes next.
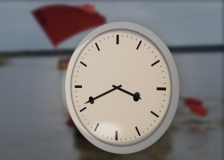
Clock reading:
3.41
